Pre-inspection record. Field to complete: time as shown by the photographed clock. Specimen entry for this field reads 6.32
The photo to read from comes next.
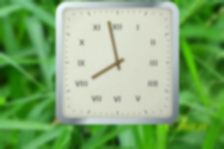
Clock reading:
7.58
